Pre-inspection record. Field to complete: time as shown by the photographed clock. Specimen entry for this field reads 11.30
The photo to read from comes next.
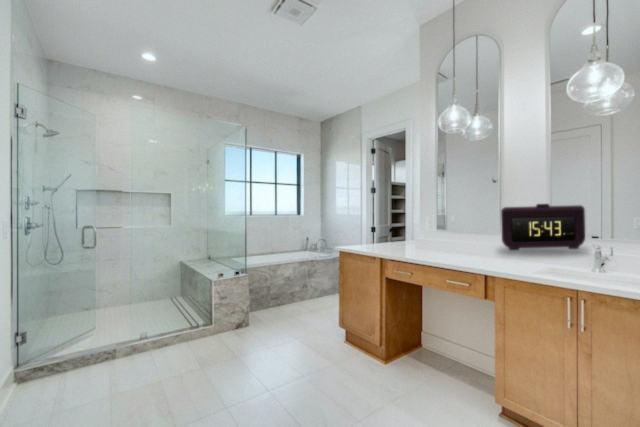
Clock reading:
15.43
